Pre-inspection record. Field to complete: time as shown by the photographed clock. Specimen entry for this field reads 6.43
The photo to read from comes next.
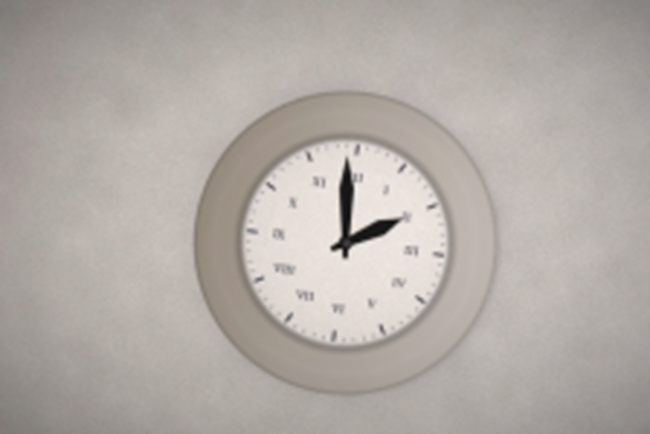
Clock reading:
1.59
